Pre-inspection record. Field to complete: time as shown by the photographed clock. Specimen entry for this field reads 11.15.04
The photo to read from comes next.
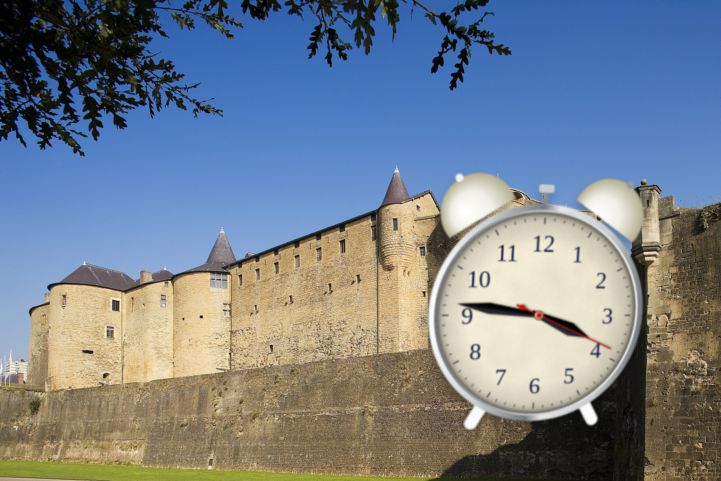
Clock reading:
3.46.19
